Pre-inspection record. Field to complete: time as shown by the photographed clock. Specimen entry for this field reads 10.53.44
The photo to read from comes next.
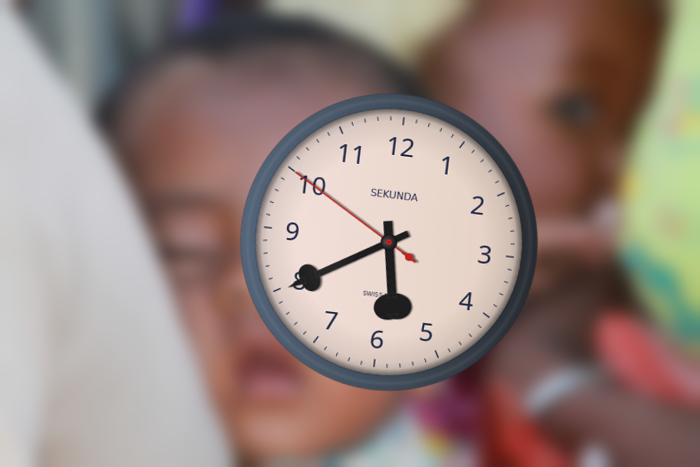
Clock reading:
5.39.50
